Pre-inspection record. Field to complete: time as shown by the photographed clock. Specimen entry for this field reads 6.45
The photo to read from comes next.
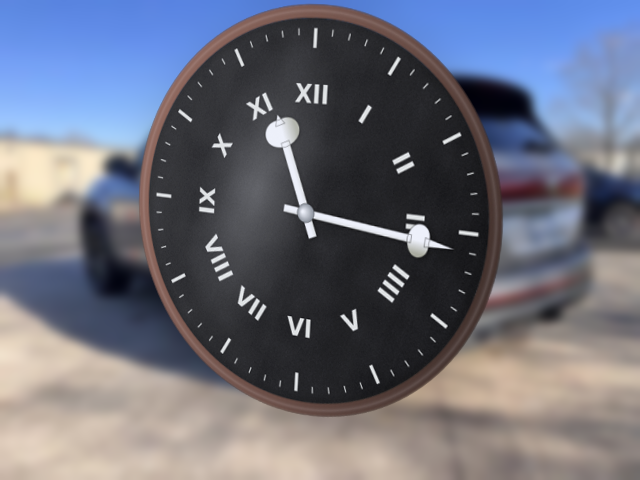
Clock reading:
11.16
